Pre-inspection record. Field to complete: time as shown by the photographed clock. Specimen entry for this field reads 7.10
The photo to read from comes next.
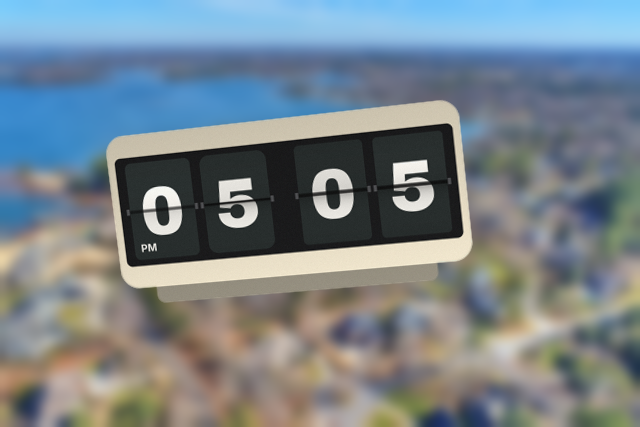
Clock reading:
5.05
